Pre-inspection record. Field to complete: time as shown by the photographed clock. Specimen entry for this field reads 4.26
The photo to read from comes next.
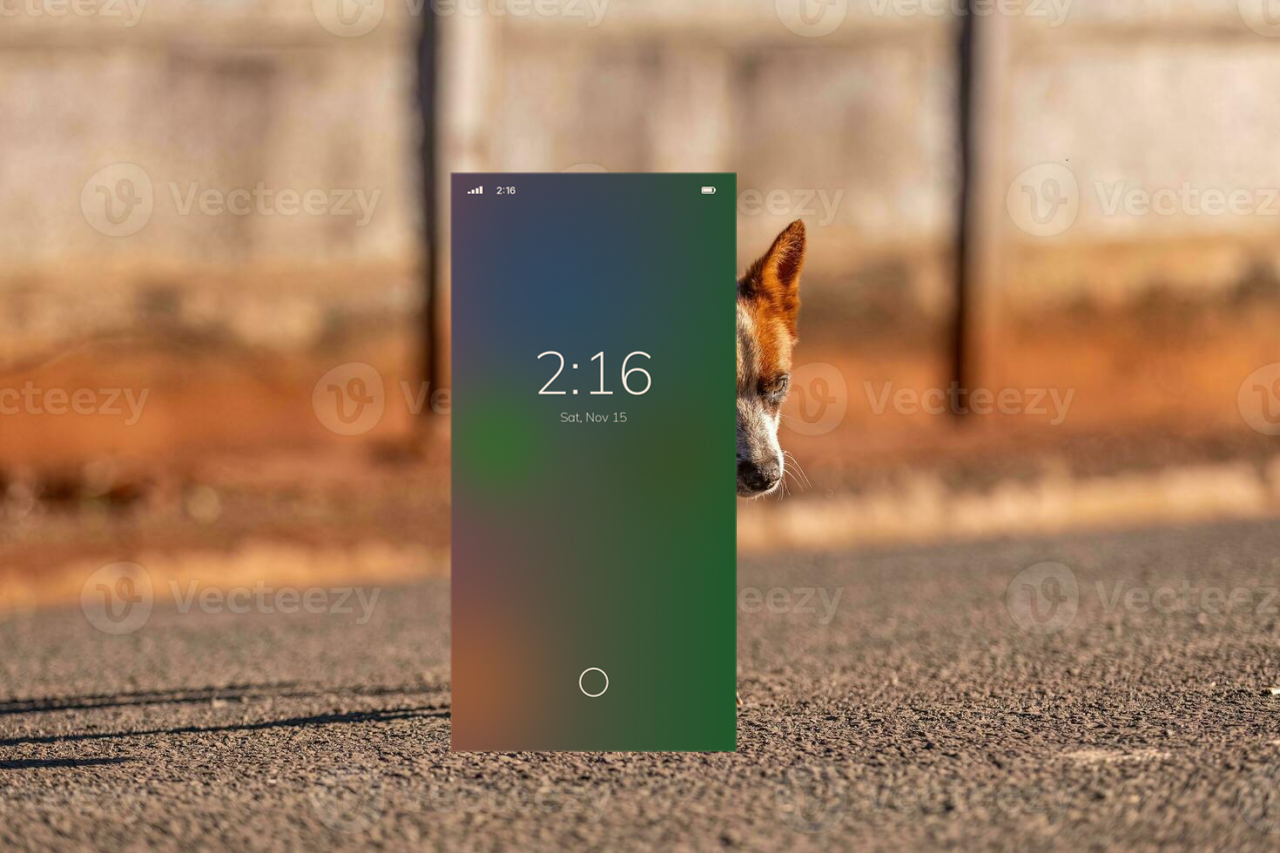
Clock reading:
2.16
